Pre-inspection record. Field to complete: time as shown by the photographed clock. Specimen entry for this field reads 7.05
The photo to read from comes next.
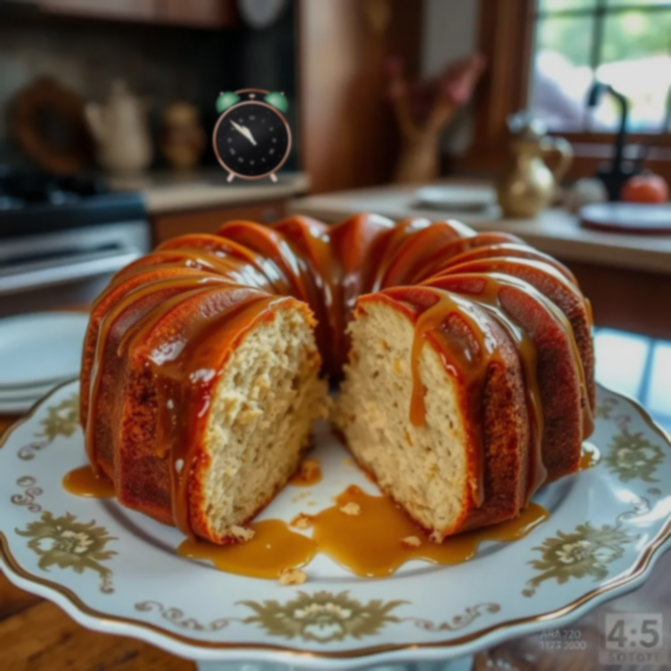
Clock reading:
10.52
